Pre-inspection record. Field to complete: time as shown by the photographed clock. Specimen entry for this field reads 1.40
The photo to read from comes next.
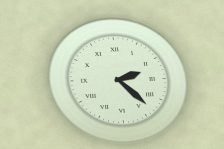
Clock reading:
2.23
